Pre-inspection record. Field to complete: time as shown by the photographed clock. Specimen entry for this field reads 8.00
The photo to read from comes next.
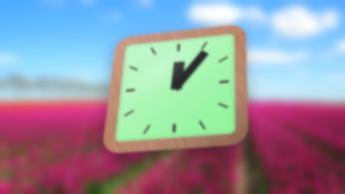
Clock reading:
12.06
